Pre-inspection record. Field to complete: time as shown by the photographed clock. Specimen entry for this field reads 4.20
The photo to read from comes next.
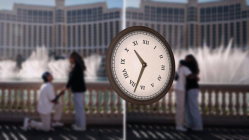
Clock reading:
10.33
